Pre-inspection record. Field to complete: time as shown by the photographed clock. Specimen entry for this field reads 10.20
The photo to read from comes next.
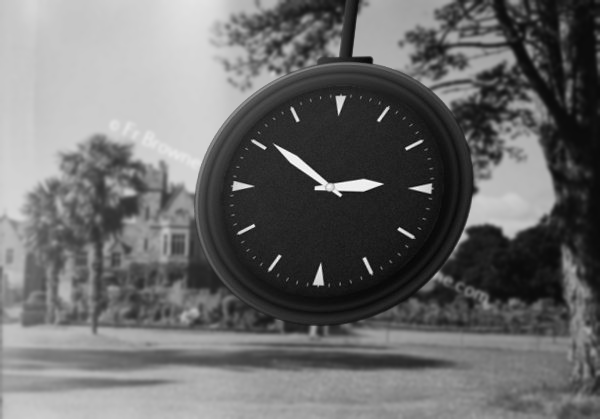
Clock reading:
2.51
